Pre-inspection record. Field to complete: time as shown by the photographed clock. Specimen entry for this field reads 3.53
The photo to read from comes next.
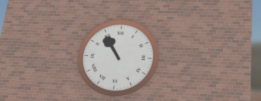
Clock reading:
10.54
